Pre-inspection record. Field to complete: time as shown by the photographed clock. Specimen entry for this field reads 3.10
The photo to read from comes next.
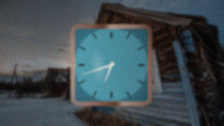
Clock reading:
6.42
